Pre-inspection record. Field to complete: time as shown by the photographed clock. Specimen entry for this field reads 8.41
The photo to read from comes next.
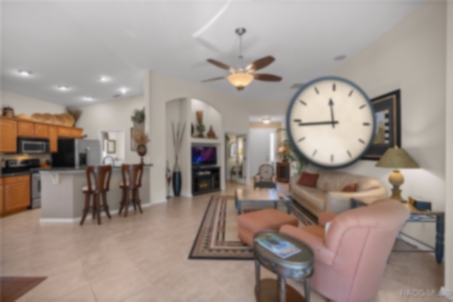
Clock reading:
11.44
